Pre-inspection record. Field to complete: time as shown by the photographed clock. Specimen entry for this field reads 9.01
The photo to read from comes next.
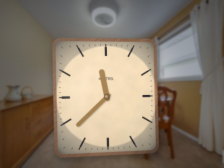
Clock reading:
11.38
